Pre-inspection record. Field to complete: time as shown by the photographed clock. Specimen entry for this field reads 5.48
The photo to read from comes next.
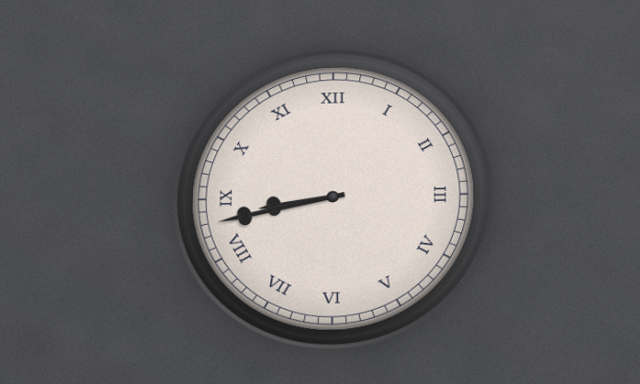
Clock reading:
8.43
